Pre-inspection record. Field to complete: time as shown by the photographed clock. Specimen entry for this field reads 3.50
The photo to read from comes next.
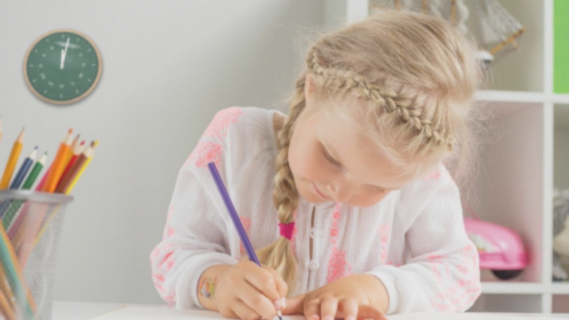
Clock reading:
12.02
